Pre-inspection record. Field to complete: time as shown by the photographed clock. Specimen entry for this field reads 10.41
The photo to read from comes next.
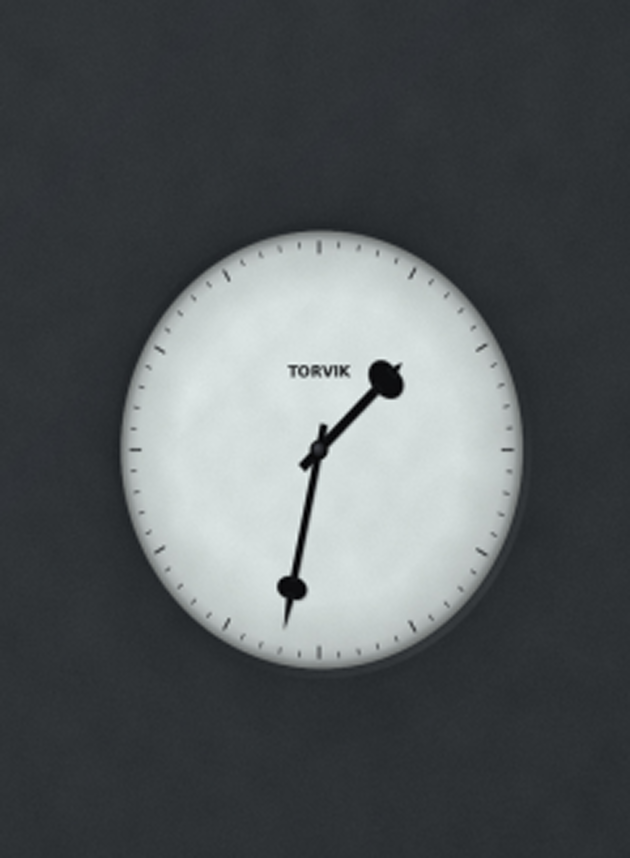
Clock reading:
1.32
